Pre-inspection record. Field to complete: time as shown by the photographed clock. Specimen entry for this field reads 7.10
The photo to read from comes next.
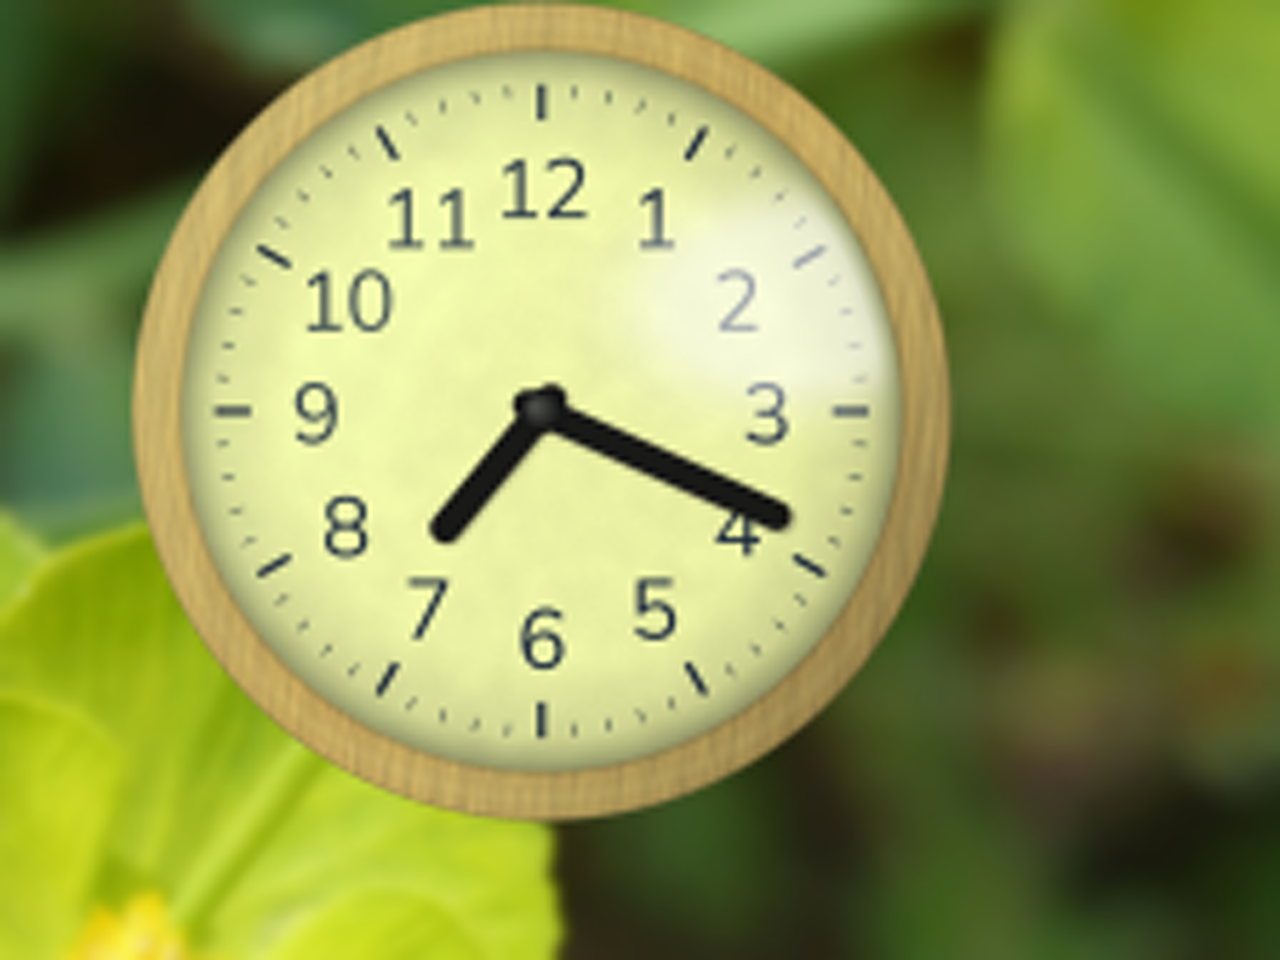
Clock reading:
7.19
